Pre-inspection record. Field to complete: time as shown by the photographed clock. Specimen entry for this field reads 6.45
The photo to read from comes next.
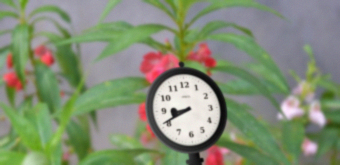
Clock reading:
8.41
